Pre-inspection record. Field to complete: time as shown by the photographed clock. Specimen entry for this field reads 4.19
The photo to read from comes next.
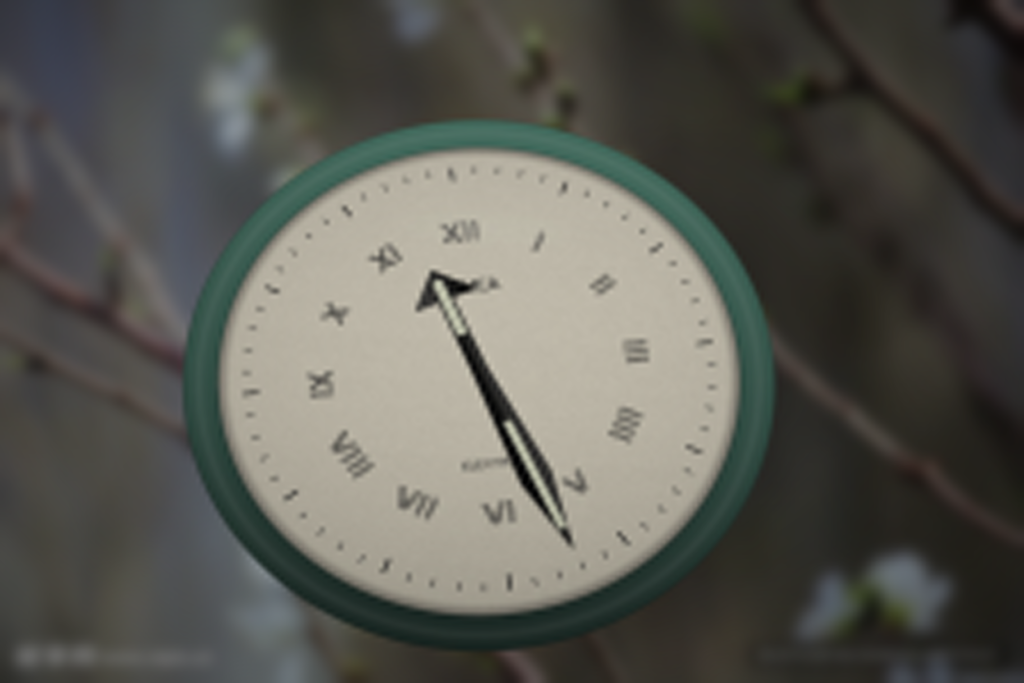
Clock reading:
11.27
